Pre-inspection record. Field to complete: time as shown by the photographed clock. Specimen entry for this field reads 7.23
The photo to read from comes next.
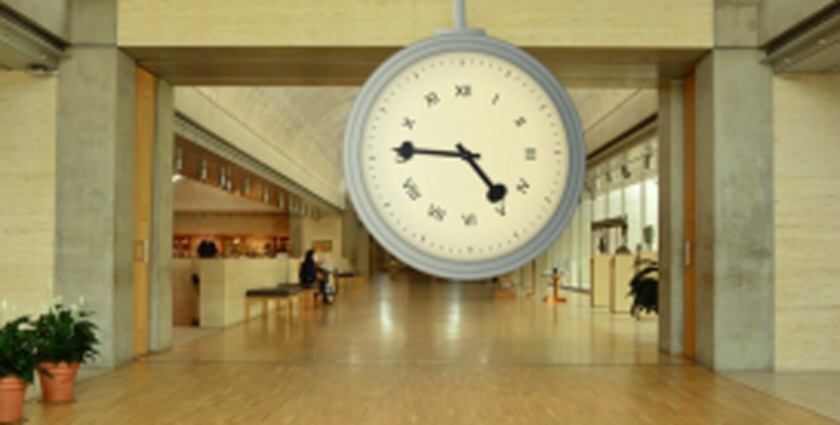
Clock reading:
4.46
